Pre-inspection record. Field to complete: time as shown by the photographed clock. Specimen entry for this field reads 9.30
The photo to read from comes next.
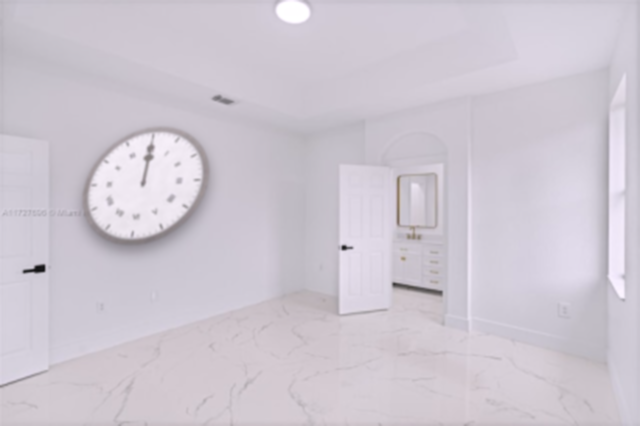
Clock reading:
12.00
